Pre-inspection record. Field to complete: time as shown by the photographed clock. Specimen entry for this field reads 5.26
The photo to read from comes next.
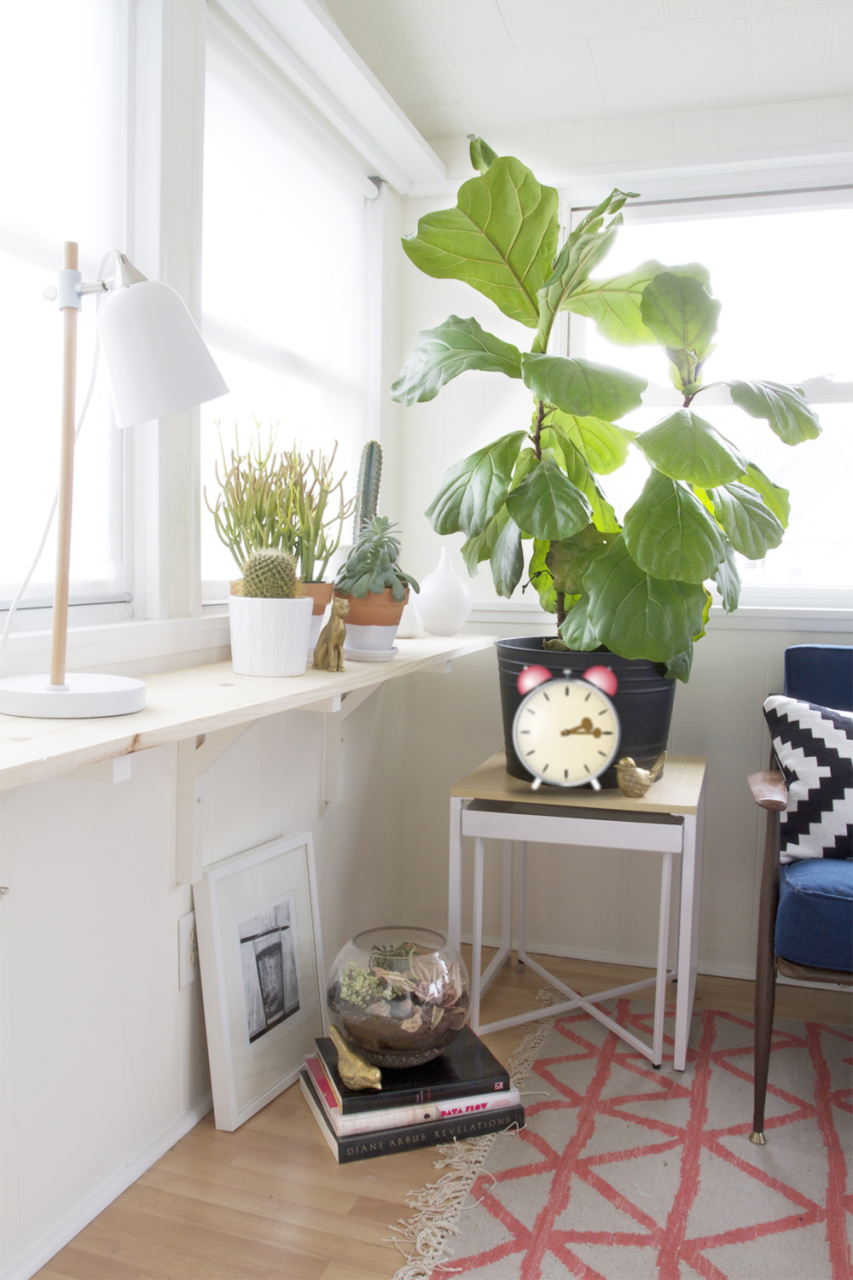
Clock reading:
2.15
